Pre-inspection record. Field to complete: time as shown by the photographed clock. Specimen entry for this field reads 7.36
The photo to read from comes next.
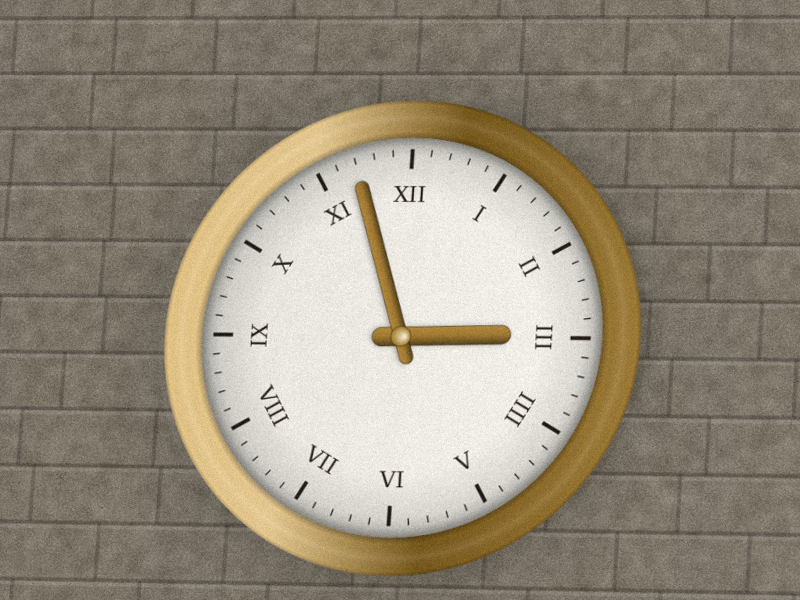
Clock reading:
2.57
